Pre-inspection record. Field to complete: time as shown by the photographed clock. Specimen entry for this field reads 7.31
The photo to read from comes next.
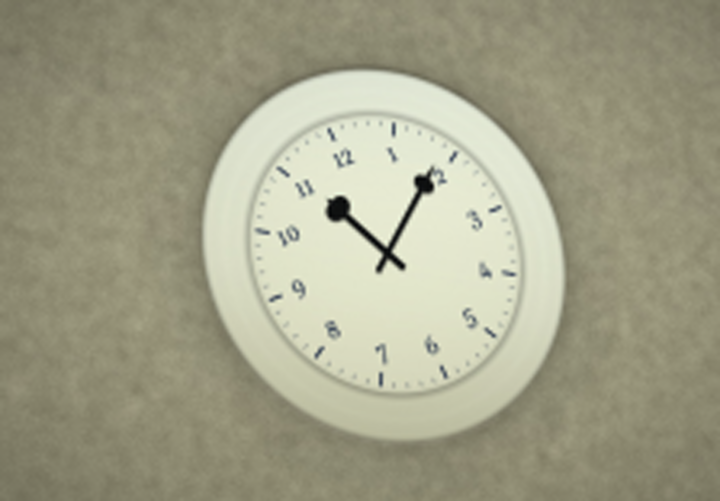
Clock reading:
11.09
